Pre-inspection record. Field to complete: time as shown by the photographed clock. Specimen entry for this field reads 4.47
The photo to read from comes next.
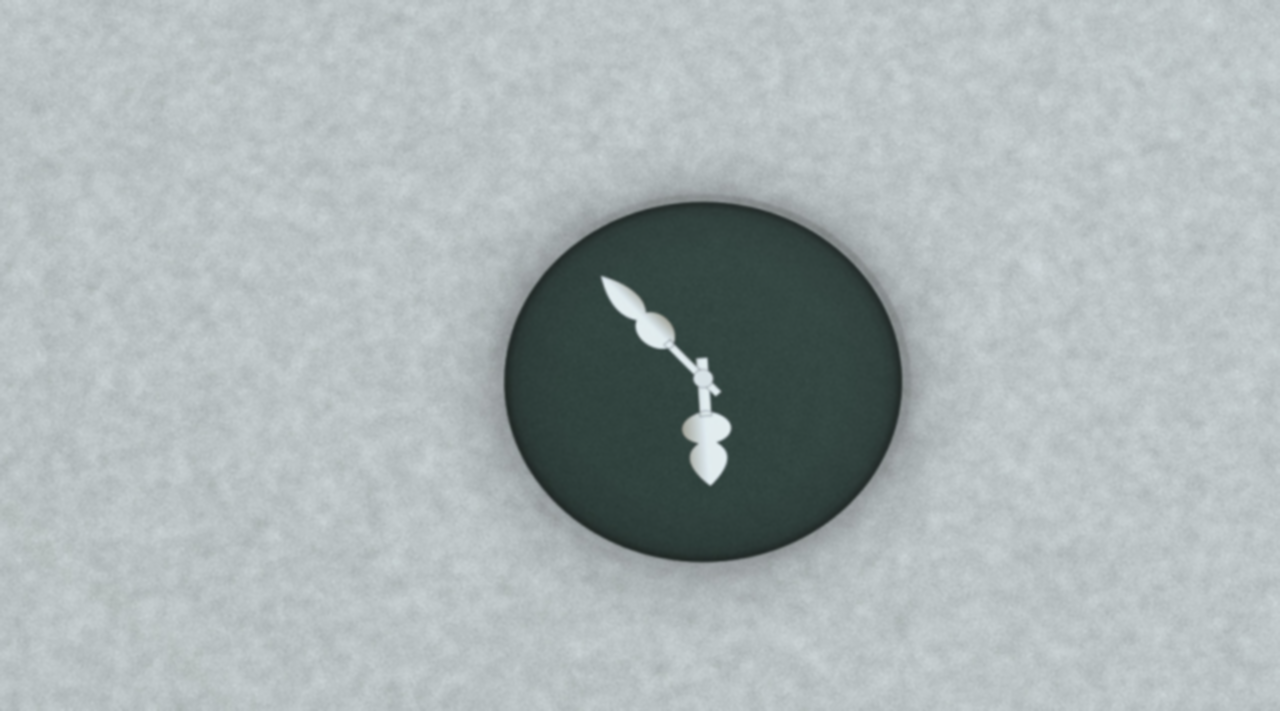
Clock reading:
5.53
